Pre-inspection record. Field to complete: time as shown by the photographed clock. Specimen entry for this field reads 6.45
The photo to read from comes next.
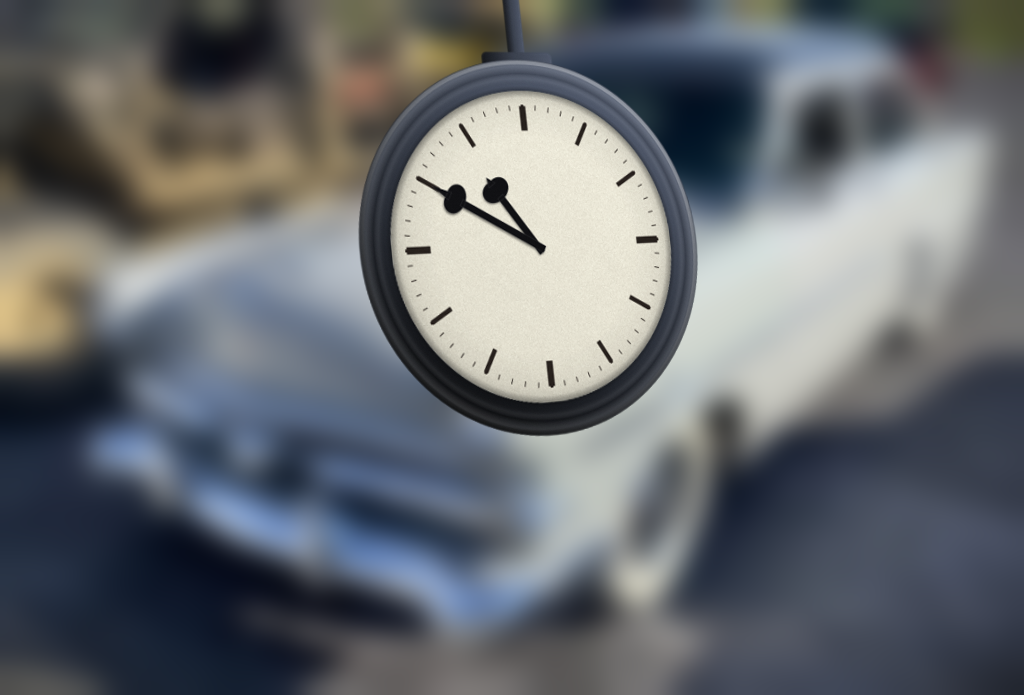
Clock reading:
10.50
